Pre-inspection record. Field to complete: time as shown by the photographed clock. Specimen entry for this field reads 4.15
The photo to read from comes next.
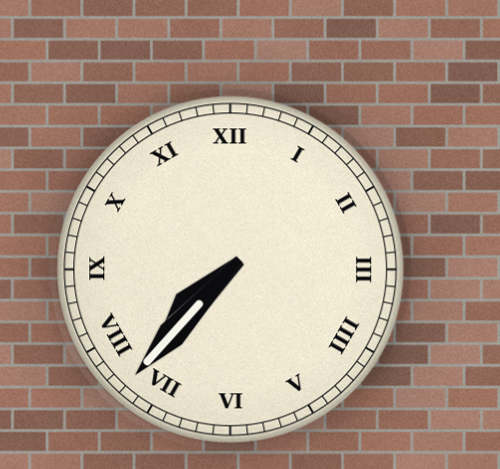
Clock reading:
7.37
